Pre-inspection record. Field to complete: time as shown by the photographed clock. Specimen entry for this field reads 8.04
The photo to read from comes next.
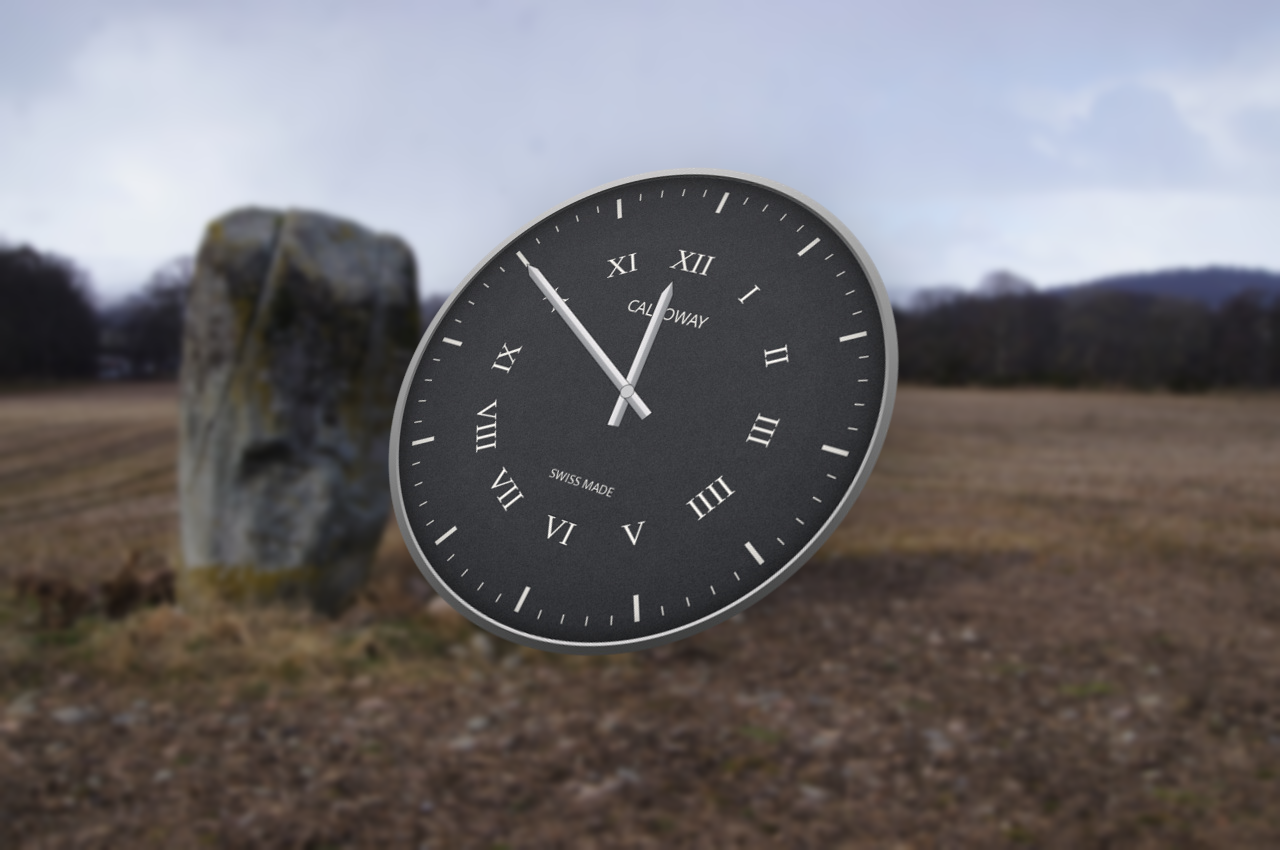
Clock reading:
11.50
